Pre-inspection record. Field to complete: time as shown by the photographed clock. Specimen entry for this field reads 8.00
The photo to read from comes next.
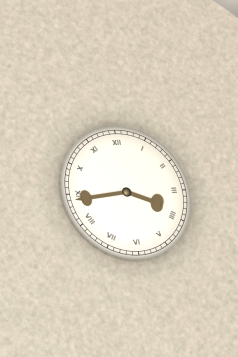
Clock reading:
3.44
